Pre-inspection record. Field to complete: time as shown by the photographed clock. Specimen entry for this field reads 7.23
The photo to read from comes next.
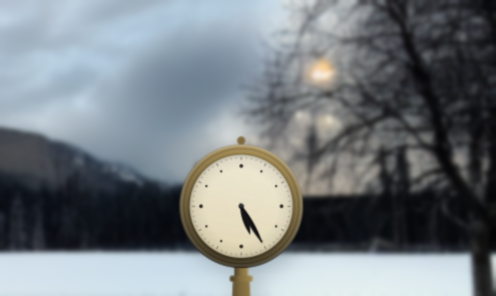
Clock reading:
5.25
